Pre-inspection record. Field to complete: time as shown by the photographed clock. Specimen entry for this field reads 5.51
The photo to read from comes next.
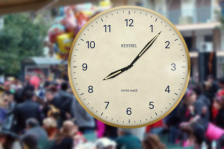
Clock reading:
8.07
